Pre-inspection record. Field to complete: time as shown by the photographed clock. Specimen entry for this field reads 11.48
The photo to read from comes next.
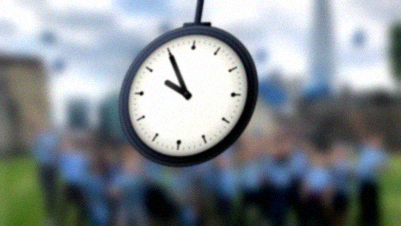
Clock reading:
9.55
